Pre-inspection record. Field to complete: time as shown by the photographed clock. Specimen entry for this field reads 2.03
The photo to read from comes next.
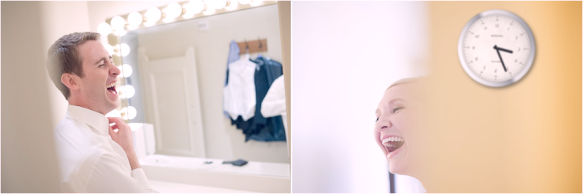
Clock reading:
3.26
